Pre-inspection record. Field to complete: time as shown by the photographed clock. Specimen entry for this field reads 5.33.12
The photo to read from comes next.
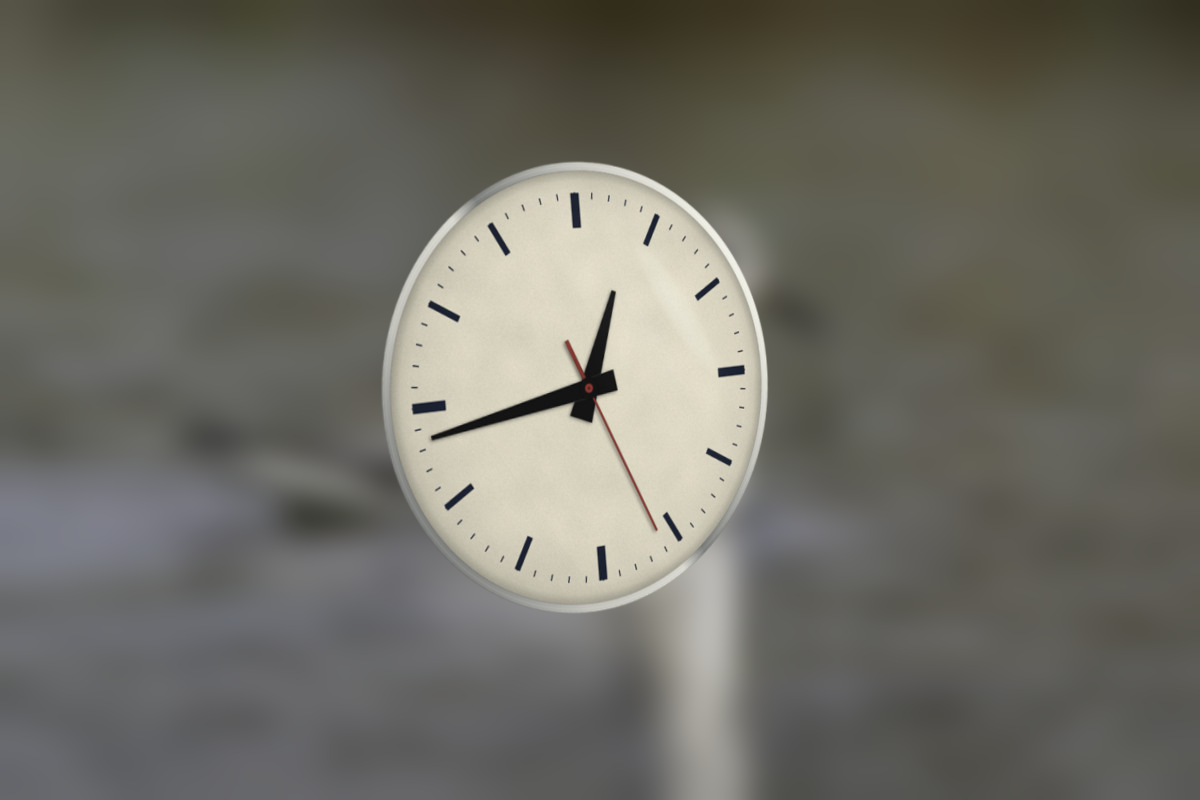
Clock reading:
12.43.26
